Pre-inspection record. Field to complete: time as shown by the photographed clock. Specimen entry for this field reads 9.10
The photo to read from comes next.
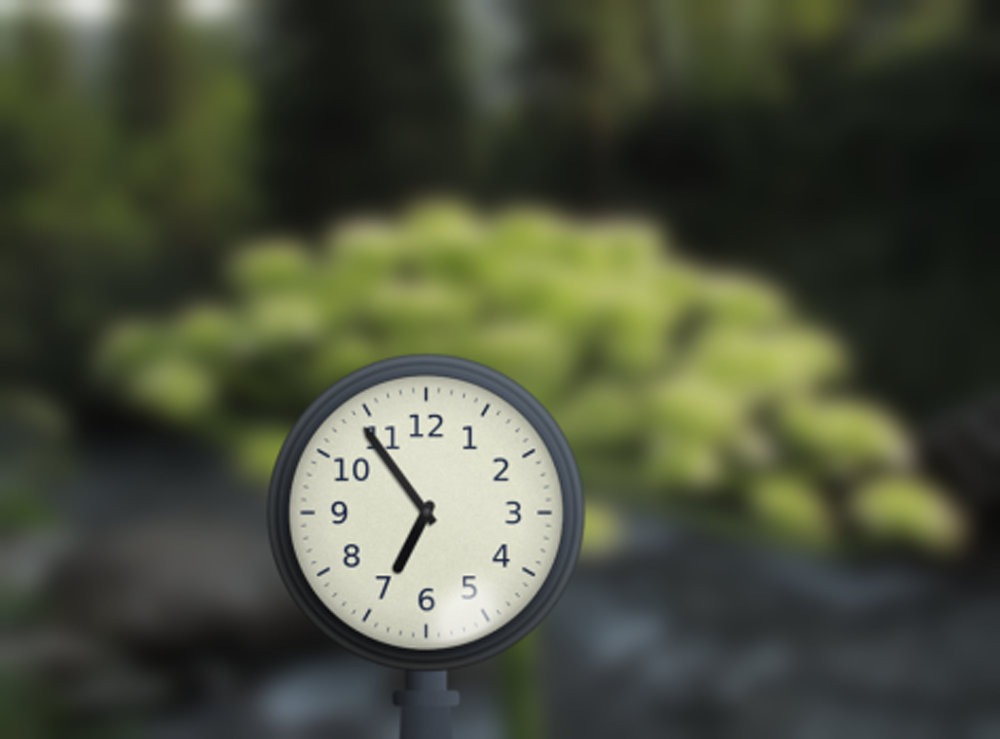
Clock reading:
6.54
